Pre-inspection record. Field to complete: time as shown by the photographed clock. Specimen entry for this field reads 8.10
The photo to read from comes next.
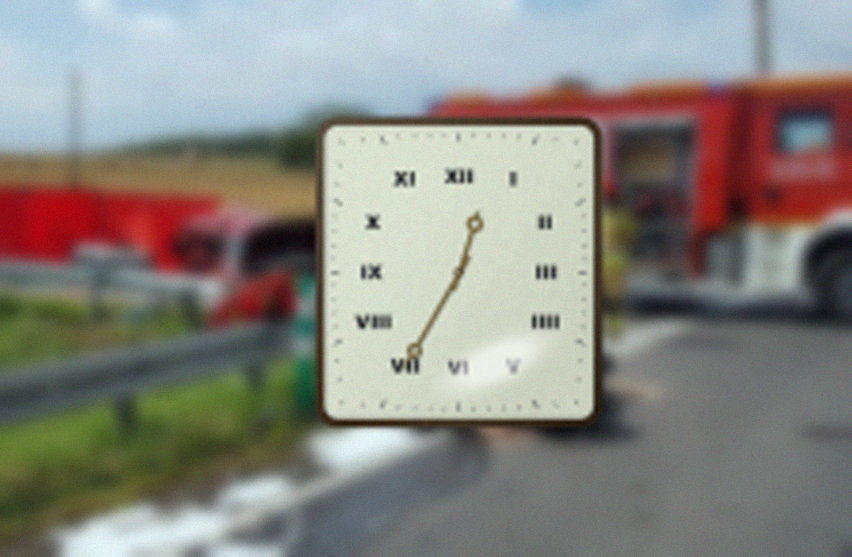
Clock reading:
12.35
